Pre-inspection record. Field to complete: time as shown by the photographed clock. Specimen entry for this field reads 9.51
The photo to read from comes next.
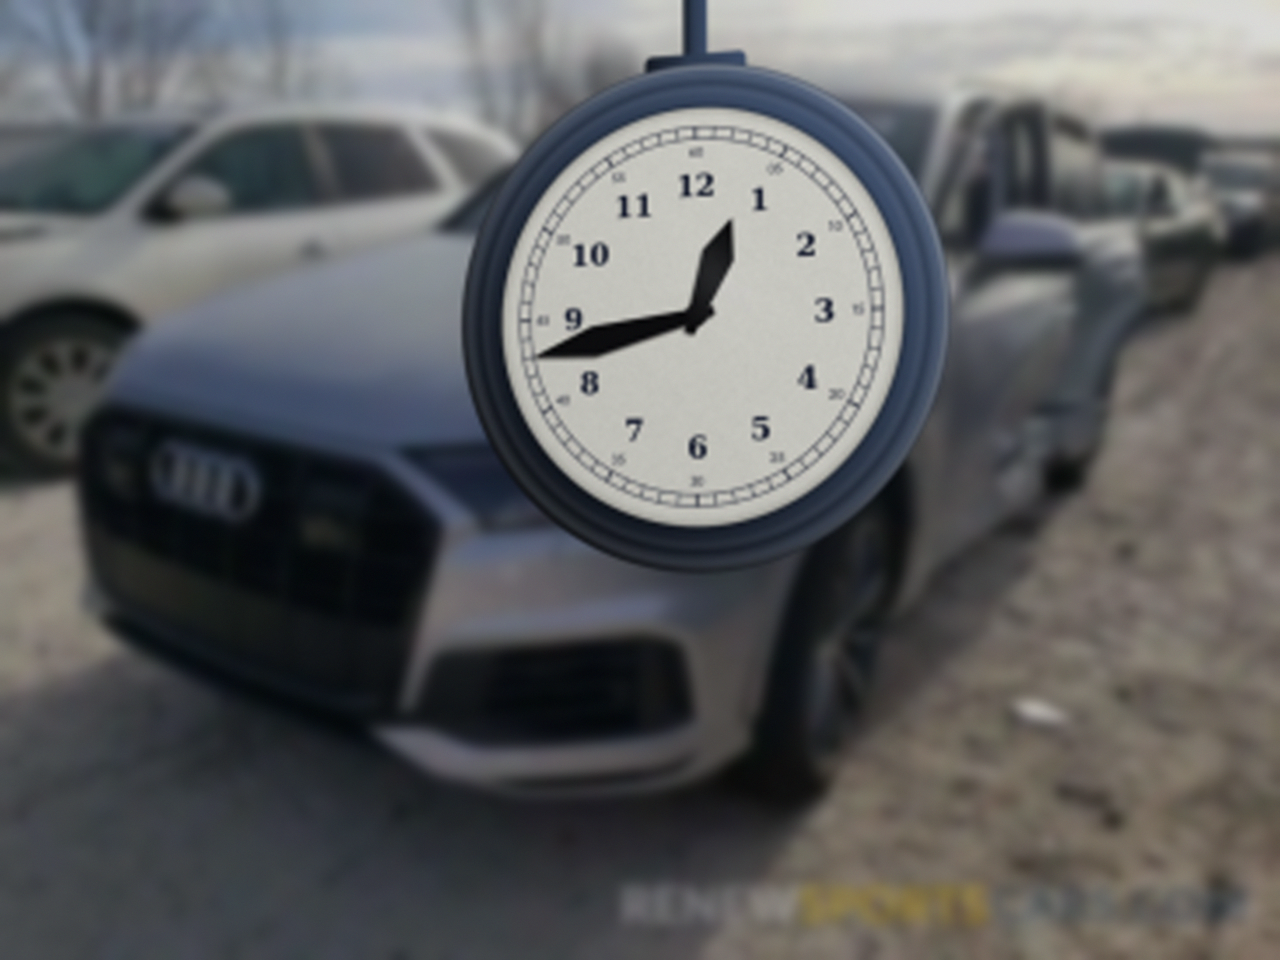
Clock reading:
12.43
